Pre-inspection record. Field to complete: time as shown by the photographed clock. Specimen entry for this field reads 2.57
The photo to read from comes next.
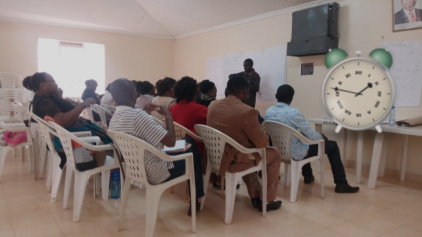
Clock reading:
1.47
